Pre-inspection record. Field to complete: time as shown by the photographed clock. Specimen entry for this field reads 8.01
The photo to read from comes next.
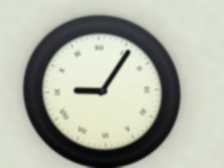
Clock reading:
9.06
